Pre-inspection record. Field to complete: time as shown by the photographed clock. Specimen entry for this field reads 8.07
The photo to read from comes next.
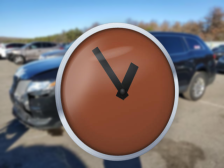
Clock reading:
12.54
